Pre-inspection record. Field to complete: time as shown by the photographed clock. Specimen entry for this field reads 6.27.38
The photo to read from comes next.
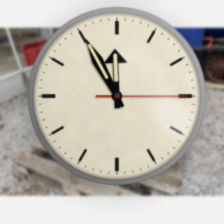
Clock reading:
11.55.15
